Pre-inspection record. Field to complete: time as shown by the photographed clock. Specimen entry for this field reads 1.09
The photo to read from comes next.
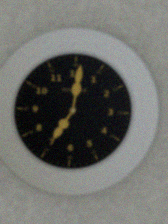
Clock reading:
7.01
